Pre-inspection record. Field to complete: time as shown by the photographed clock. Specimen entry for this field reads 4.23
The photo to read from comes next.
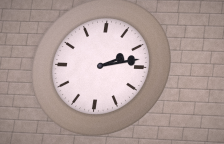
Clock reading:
2.13
